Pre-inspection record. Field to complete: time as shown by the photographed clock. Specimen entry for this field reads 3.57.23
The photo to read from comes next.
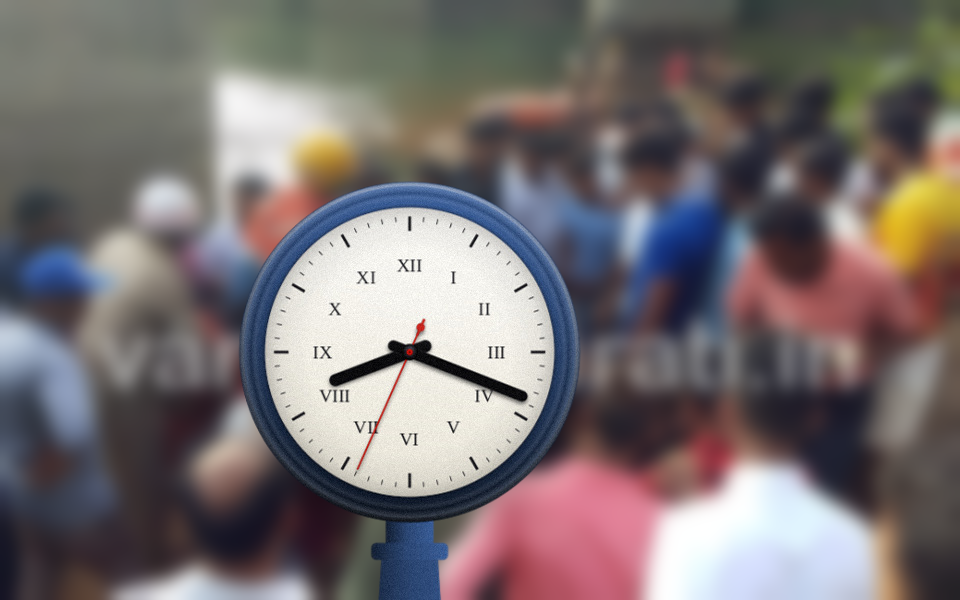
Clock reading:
8.18.34
